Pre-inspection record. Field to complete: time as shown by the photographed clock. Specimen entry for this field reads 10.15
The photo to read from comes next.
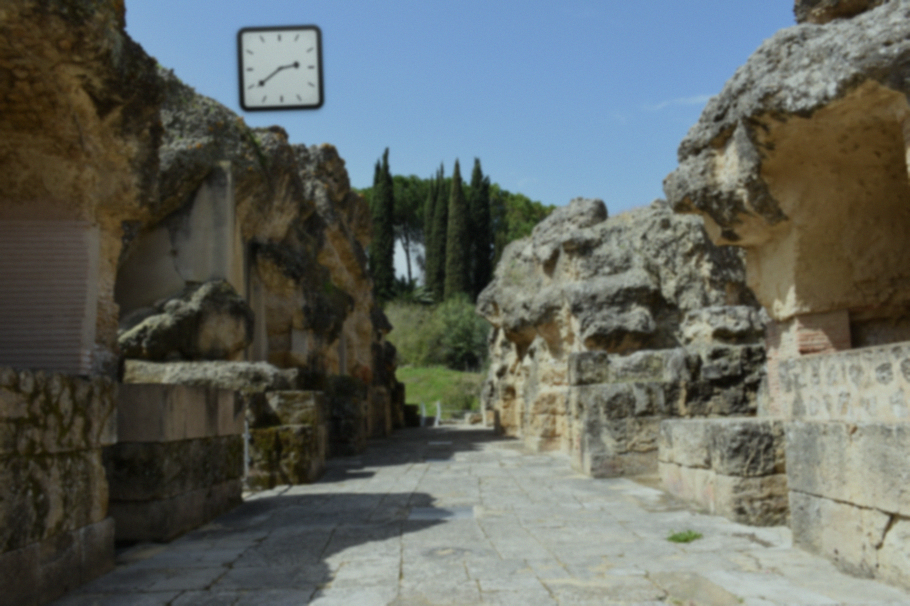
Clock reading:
2.39
